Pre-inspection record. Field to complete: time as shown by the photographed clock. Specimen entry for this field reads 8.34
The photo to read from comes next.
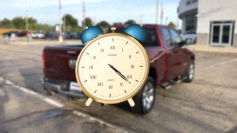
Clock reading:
4.22
